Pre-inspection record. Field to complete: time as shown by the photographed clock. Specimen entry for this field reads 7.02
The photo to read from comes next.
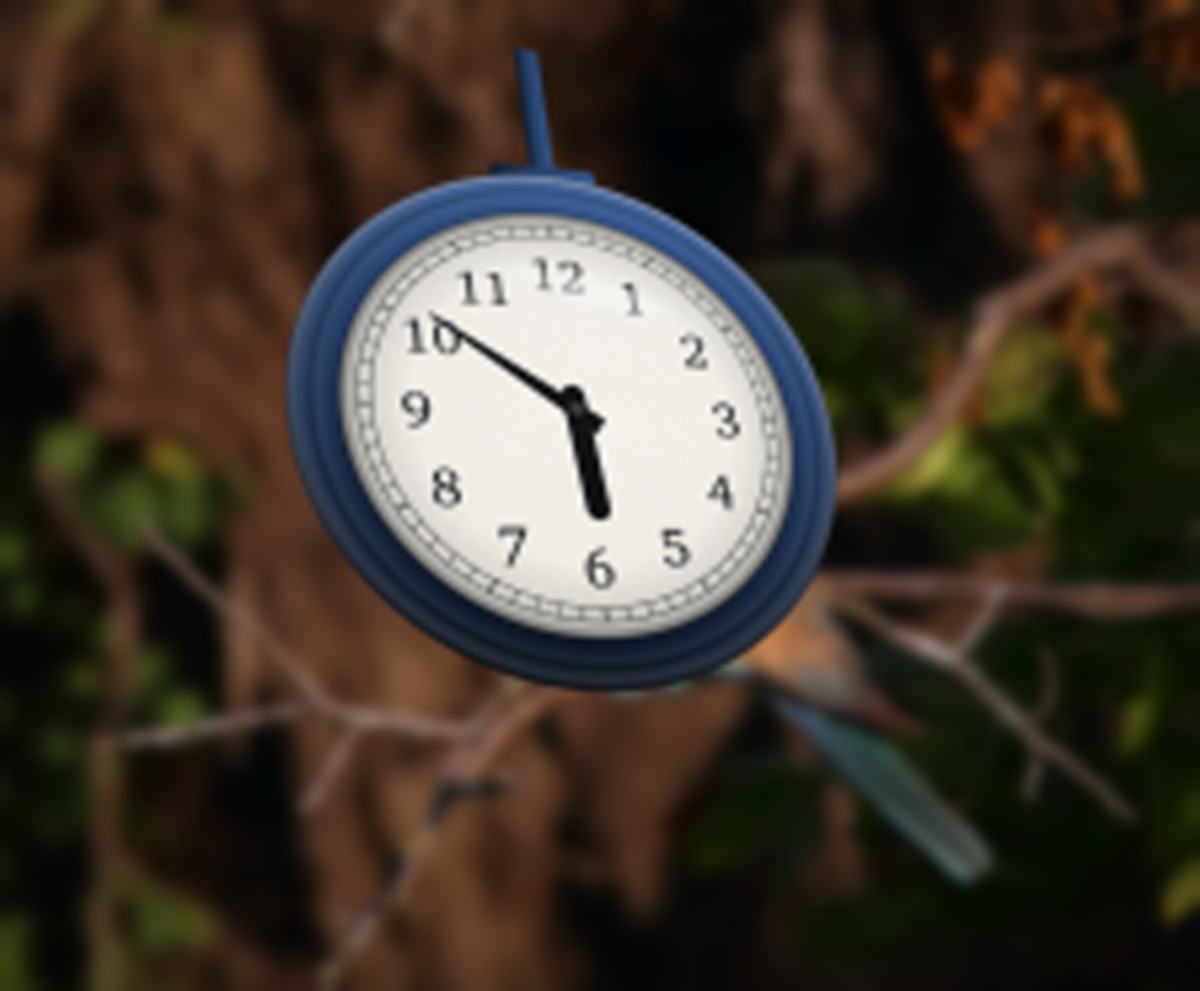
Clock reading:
5.51
